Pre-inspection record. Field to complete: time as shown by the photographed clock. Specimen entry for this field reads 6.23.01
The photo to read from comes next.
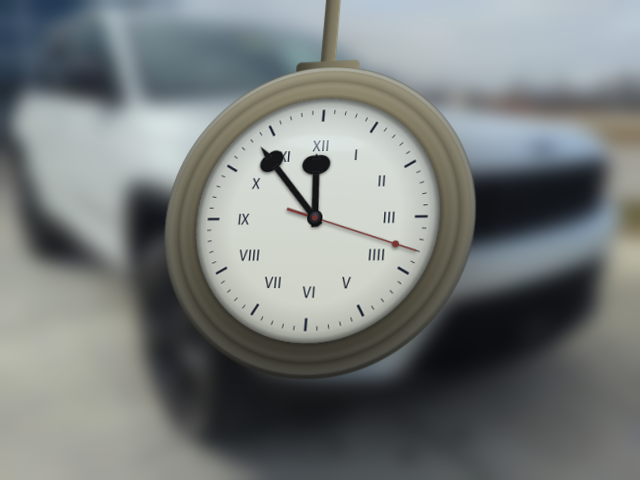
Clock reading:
11.53.18
